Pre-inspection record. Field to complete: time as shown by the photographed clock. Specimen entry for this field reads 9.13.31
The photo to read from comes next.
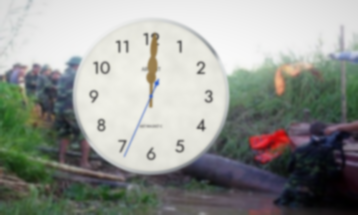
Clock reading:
12.00.34
